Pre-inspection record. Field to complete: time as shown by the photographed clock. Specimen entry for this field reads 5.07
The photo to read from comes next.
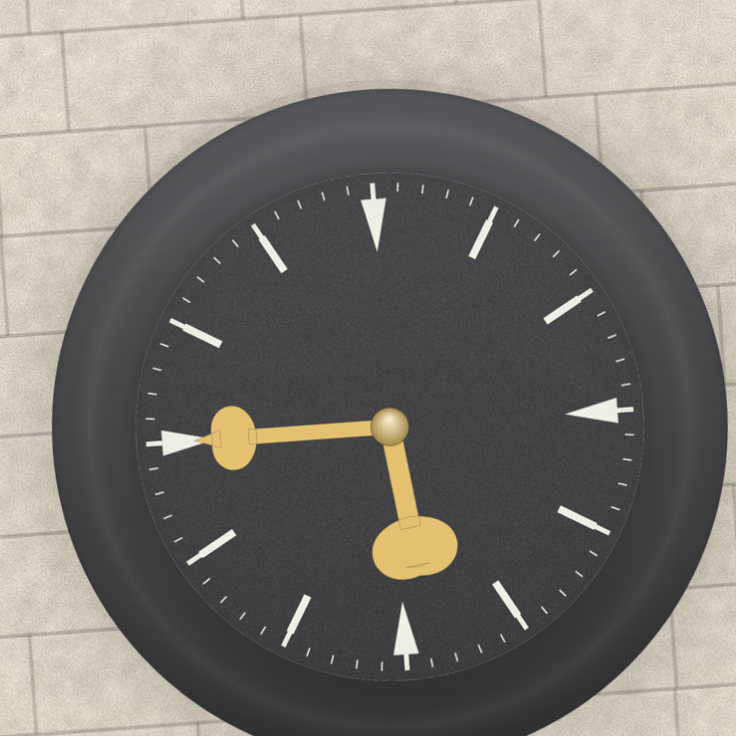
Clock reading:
5.45
